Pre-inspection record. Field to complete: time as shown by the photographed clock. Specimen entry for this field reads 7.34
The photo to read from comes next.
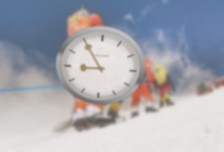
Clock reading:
8.55
